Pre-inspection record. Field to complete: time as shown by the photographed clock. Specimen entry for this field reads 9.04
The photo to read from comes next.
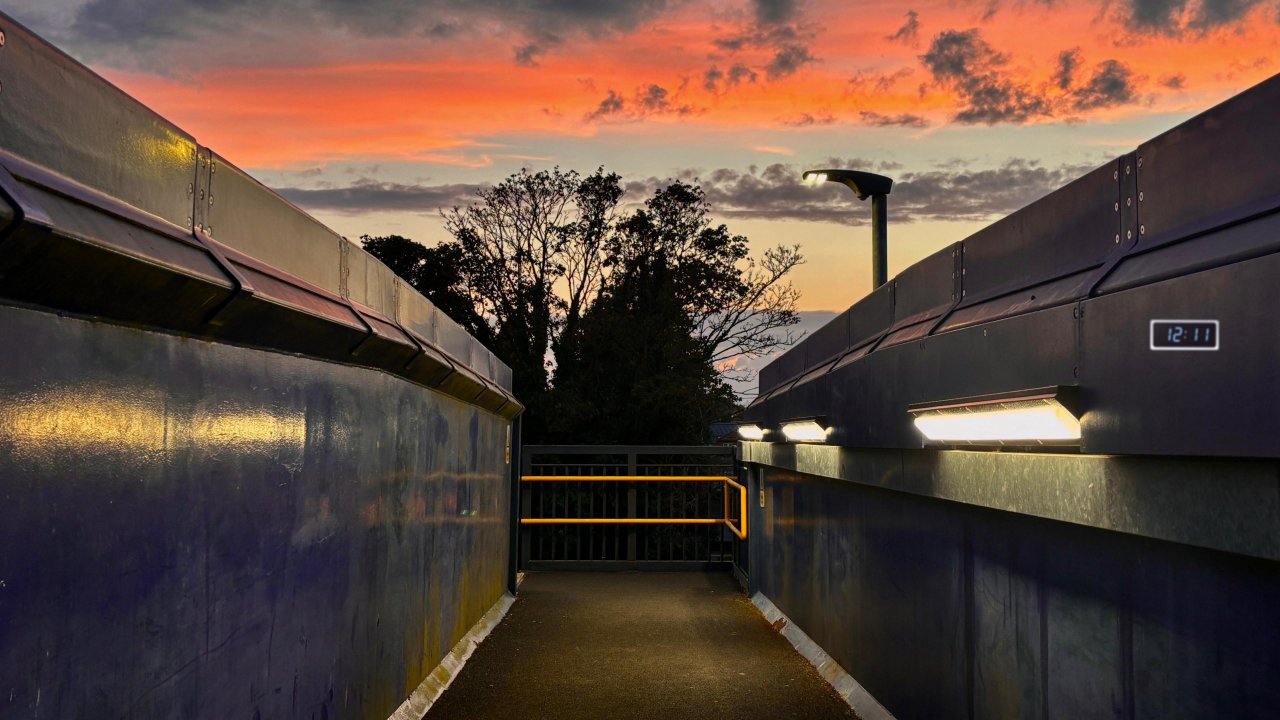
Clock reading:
12.11
